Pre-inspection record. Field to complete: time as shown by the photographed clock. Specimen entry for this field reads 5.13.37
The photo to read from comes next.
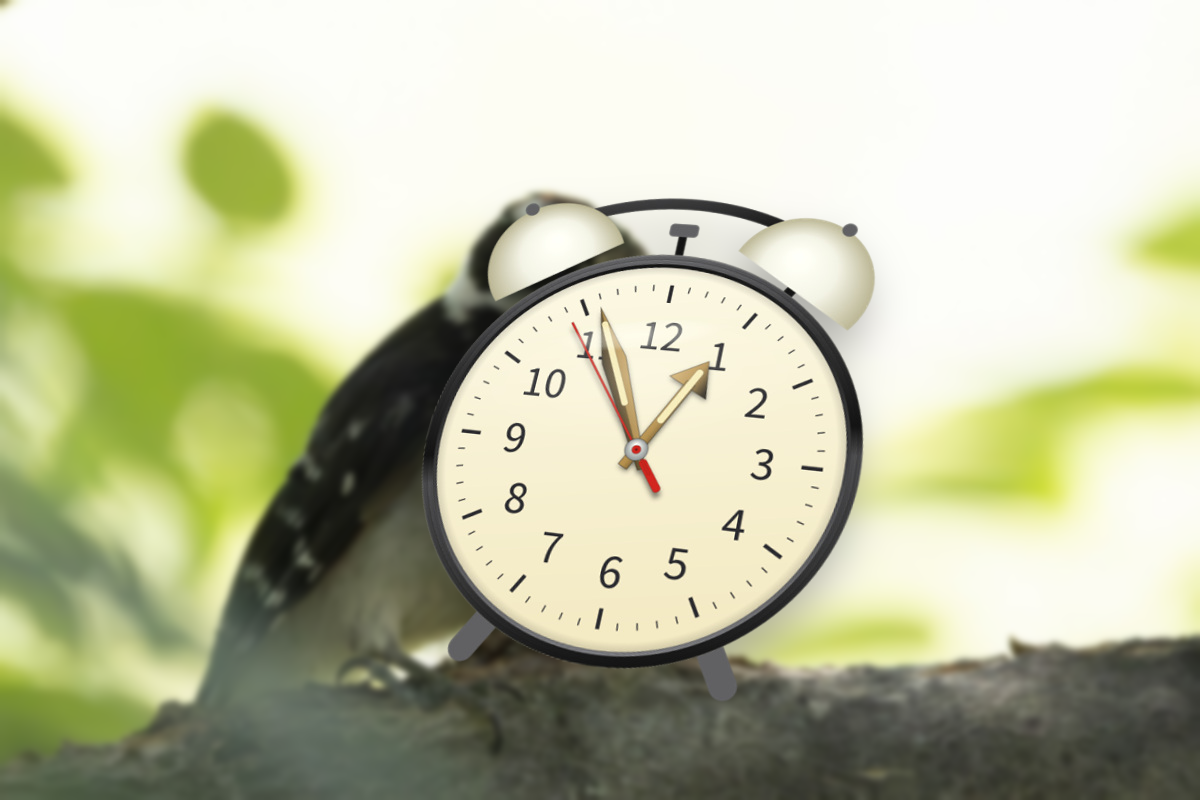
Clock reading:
12.55.54
